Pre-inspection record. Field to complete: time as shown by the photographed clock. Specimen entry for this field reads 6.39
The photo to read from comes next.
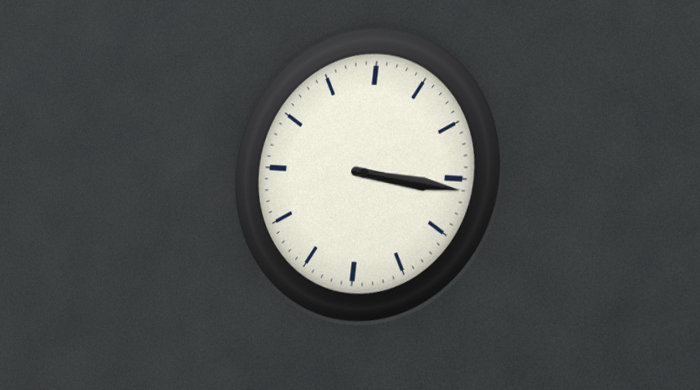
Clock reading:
3.16
